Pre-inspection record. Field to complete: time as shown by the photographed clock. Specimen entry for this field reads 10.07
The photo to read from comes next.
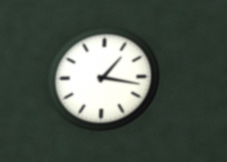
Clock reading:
1.17
